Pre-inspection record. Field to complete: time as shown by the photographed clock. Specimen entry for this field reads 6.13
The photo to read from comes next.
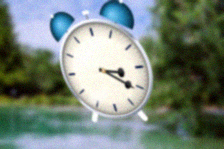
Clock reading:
3.21
